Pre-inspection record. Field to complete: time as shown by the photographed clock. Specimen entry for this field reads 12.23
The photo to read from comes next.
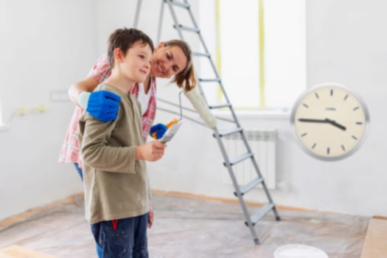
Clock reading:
3.45
